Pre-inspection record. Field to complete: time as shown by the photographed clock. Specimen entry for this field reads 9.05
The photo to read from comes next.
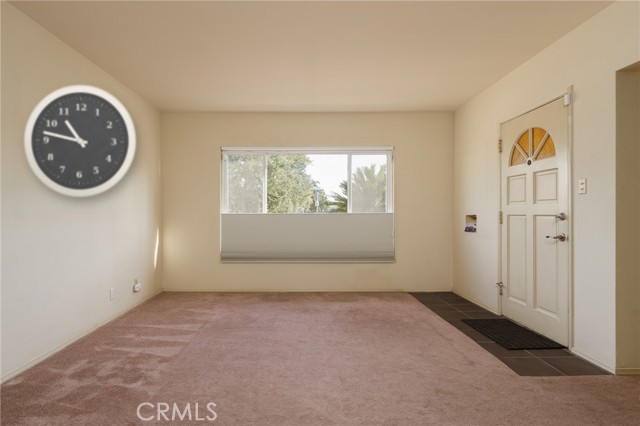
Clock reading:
10.47
